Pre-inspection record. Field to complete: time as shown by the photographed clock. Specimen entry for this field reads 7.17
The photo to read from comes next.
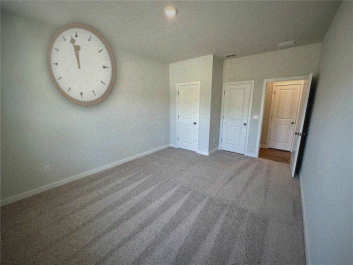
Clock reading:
11.58
